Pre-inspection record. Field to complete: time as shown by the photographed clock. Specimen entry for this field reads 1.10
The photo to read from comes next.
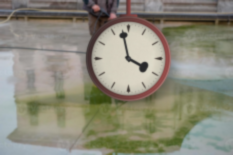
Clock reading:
3.58
